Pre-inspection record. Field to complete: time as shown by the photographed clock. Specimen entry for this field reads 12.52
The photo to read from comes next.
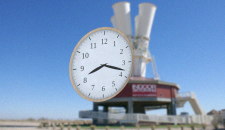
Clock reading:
8.18
